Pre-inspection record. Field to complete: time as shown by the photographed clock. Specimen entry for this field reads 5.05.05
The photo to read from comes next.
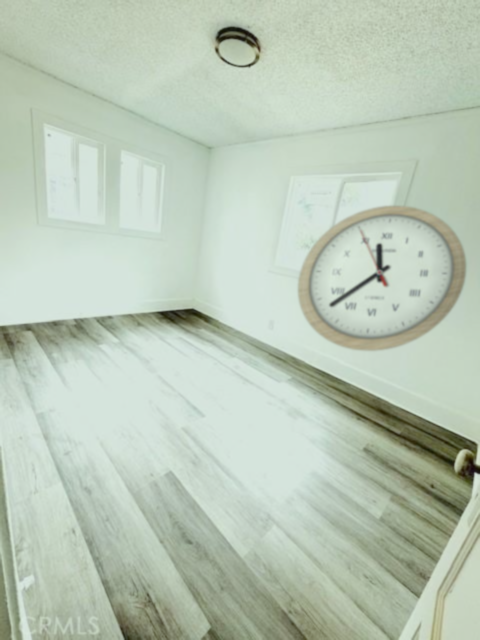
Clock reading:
11.37.55
